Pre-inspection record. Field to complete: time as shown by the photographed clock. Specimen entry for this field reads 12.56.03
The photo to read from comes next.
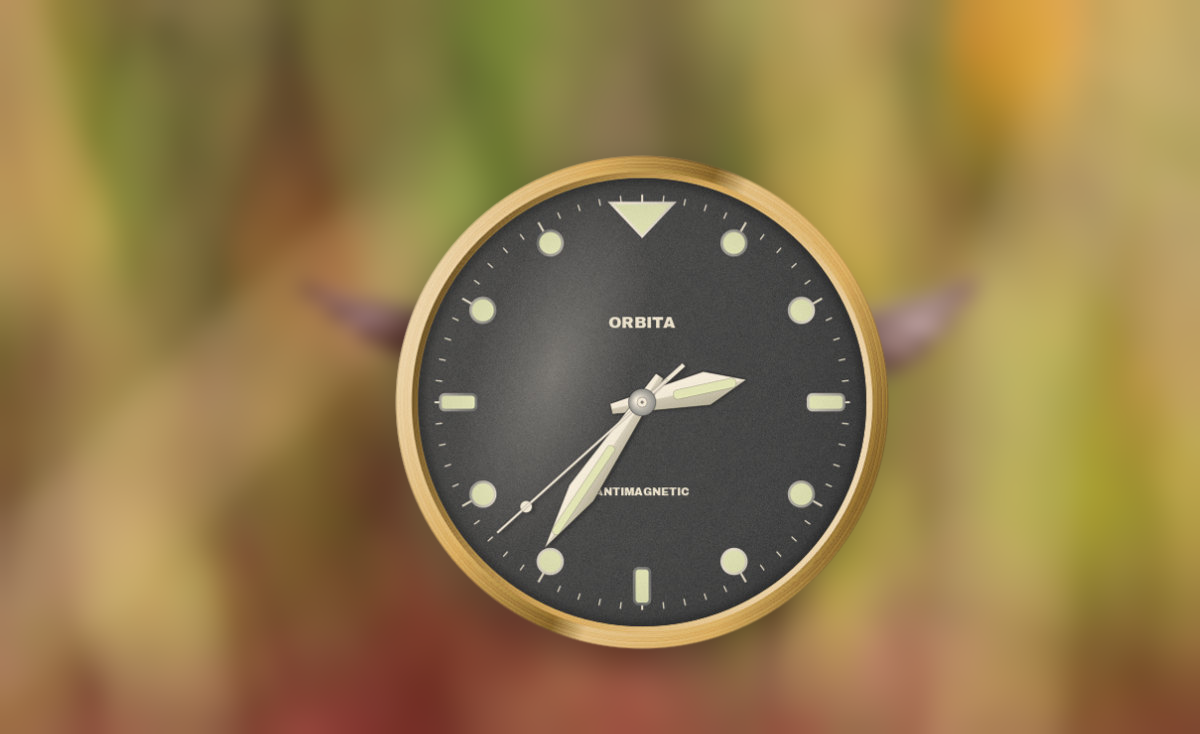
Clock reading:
2.35.38
